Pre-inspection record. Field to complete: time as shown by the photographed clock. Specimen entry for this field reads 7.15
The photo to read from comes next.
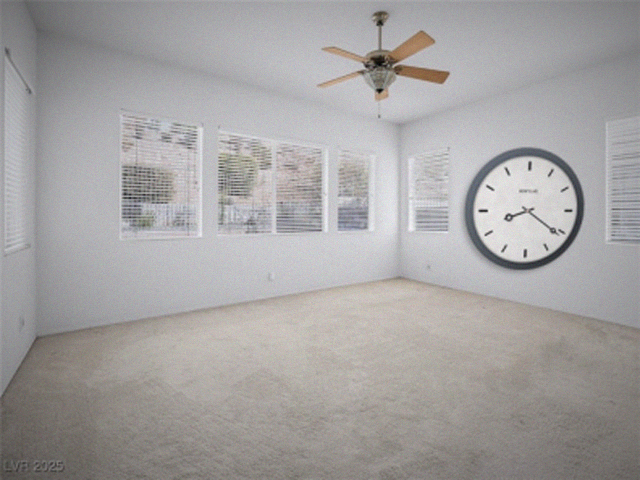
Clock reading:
8.21
